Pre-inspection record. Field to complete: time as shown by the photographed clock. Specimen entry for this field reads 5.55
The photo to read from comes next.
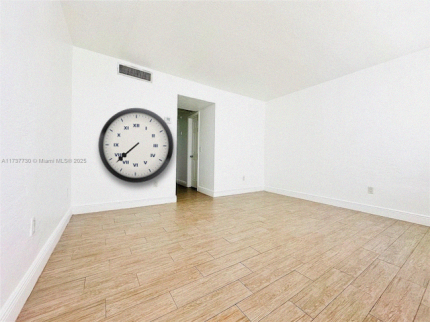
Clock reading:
7.38
